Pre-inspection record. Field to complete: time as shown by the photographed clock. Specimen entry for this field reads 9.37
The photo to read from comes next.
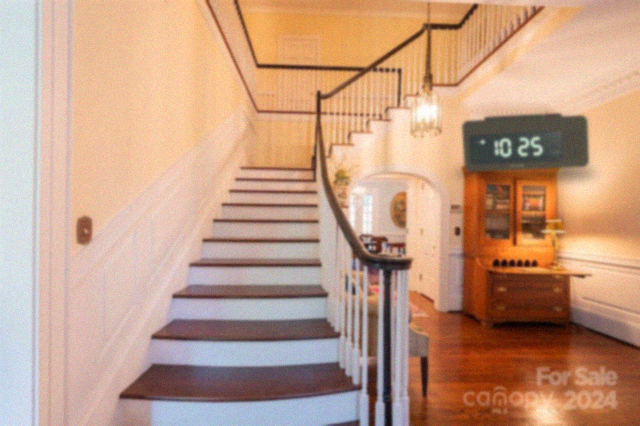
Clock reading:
10.25
